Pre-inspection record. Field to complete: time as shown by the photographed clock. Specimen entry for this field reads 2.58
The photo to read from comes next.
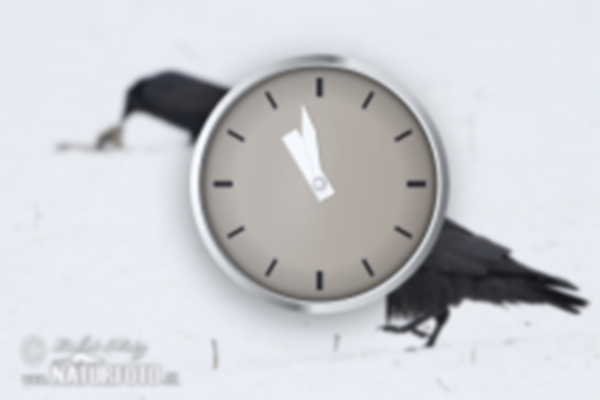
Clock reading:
10.58
